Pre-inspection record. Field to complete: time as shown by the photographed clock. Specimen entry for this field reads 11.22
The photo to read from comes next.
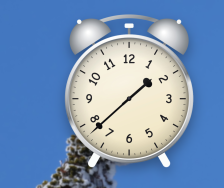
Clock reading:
1.38
